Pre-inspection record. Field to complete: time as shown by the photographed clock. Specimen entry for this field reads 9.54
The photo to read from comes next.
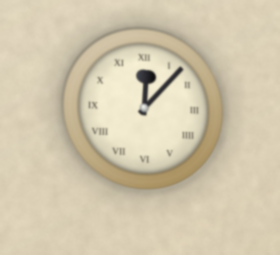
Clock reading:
12.07
